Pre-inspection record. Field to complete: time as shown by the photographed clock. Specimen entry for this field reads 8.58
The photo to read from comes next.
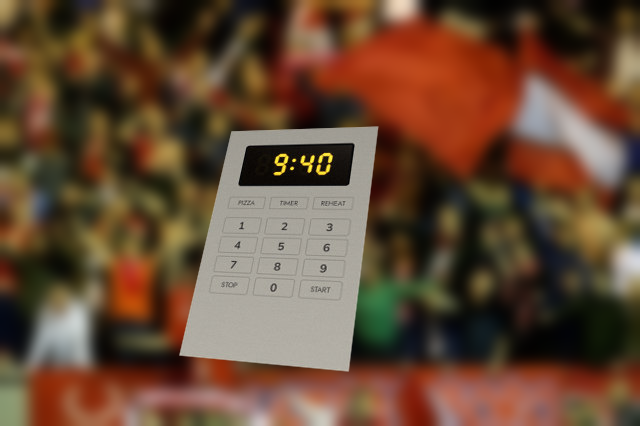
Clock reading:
9.40
